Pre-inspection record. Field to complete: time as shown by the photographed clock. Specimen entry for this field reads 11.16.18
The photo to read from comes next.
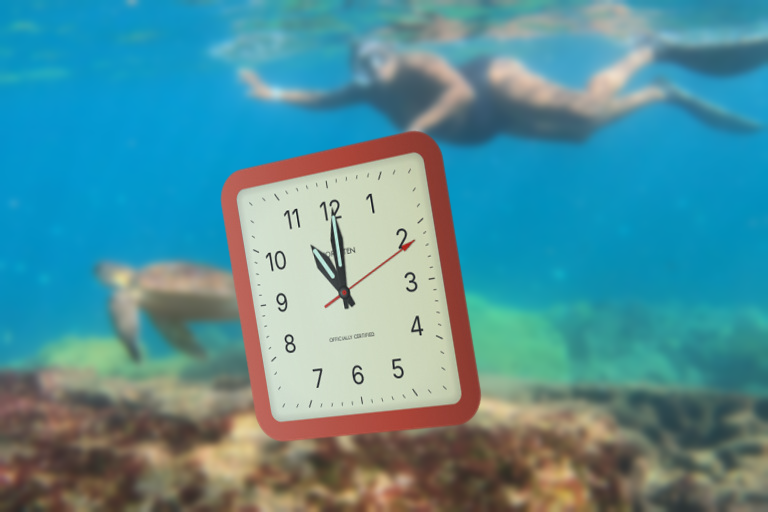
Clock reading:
11.00.11
